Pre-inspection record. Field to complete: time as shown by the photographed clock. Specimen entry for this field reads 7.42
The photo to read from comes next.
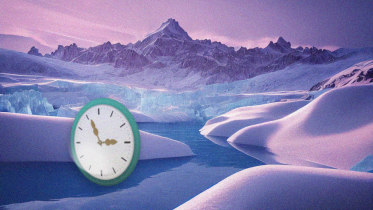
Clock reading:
2.56
